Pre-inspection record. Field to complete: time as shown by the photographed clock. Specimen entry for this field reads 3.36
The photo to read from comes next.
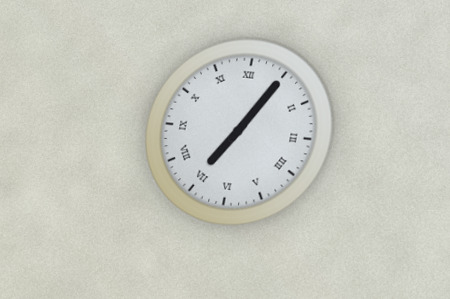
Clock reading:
7.05
